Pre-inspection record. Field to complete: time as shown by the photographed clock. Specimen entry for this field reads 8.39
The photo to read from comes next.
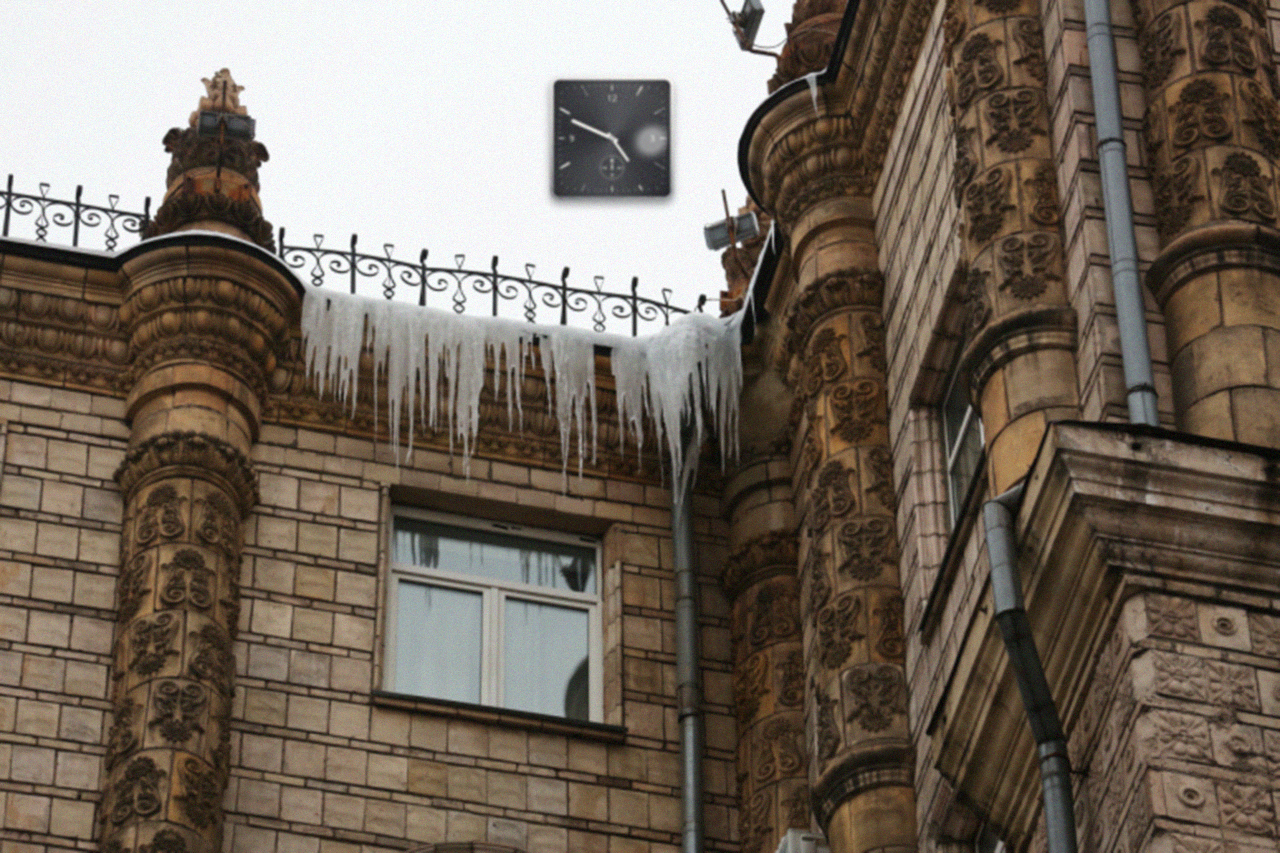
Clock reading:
4.49
